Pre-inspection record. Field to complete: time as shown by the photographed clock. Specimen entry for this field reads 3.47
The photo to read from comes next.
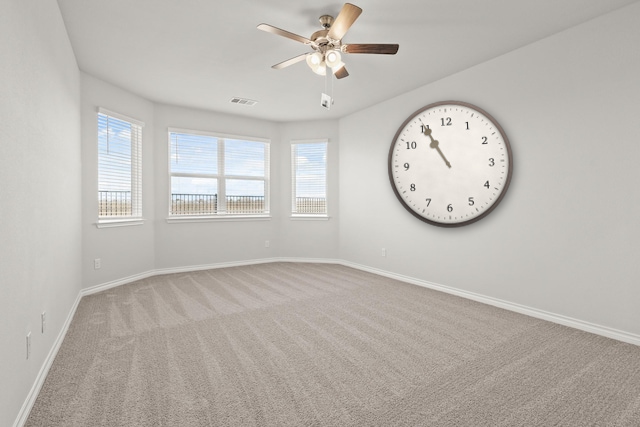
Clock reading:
10.55
